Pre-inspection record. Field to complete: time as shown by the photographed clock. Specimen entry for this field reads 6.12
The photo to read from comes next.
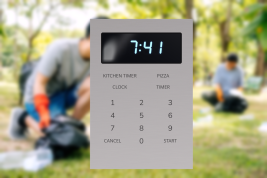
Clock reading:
7.41
